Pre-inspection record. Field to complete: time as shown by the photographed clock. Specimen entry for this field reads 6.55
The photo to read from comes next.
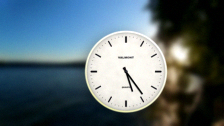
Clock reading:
5.24
